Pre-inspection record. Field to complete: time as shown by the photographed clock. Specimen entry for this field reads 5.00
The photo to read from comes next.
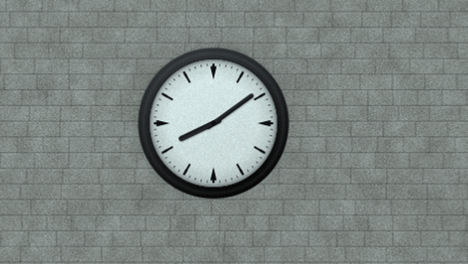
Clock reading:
8.09
